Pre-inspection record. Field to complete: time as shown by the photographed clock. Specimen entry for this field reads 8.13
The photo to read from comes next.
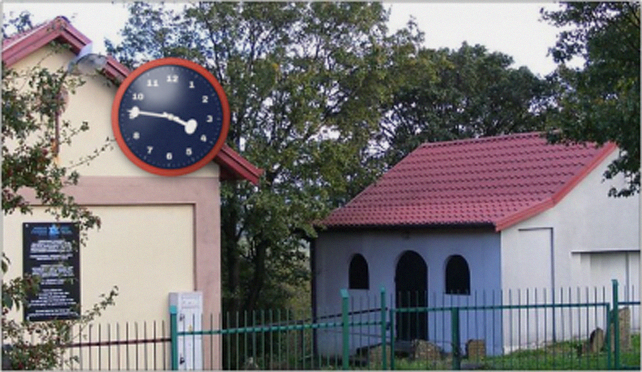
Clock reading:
3.46
